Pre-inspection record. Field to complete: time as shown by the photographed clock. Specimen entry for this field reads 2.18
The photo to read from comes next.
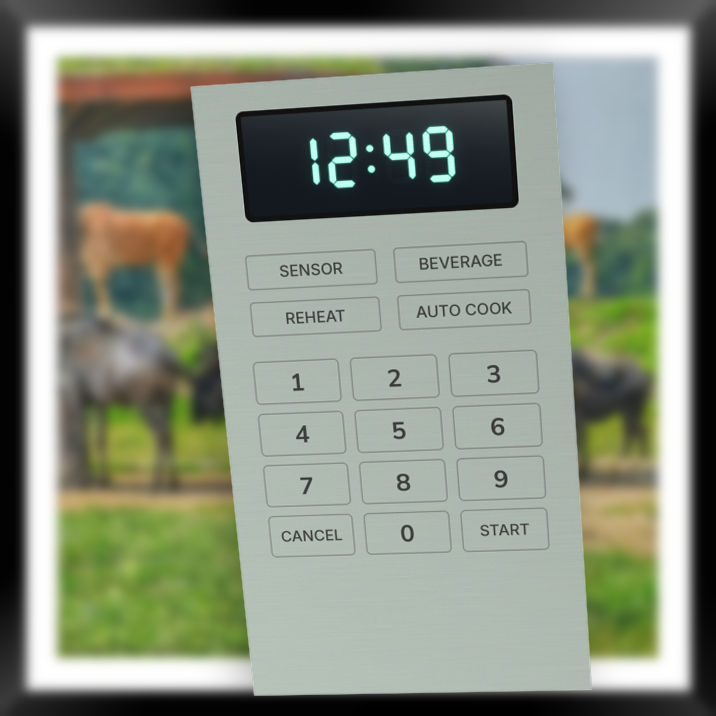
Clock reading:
12.49
